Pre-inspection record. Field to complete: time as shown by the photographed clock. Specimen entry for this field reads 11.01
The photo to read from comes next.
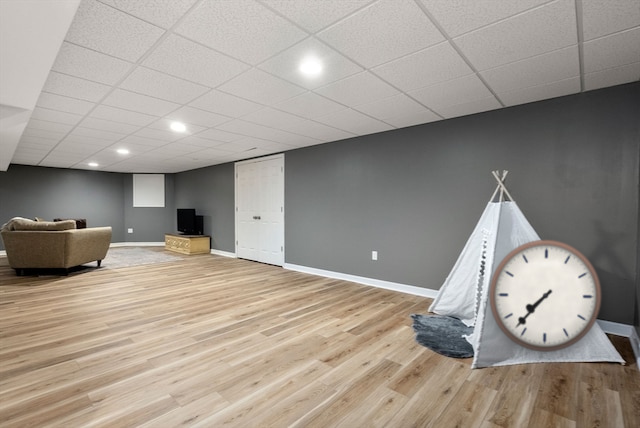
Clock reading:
7.37
